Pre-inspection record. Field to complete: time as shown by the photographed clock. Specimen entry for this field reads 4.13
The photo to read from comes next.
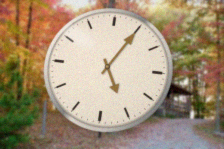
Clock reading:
5.05
